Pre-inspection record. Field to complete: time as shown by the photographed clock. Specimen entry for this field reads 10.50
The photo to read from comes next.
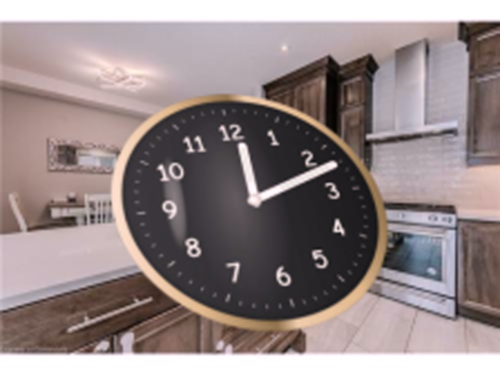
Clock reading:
12.12
